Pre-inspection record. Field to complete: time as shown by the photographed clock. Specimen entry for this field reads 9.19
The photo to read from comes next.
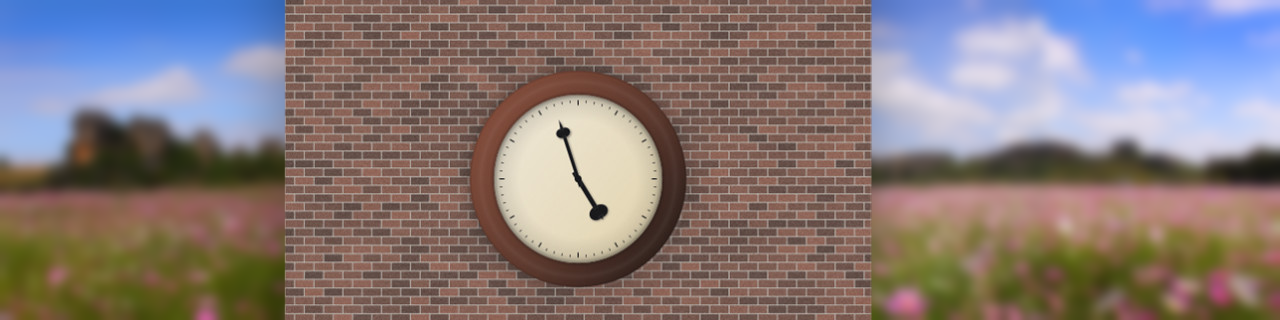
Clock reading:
4.57
